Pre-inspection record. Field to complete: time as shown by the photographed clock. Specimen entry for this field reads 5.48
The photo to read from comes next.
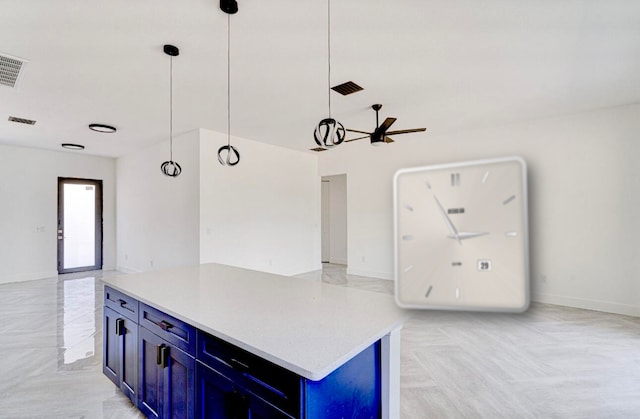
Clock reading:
2.55
